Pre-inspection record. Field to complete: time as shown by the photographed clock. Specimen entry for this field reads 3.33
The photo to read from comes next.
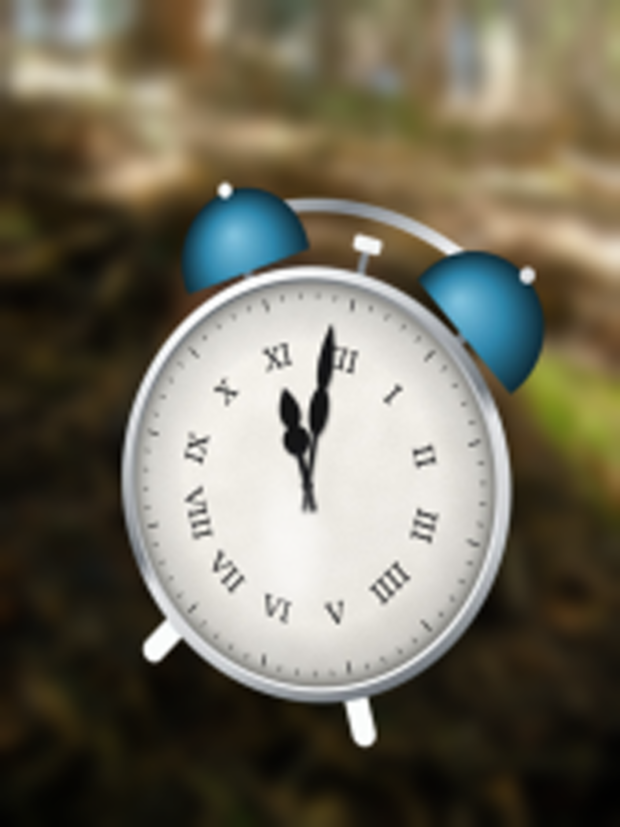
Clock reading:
10.59
